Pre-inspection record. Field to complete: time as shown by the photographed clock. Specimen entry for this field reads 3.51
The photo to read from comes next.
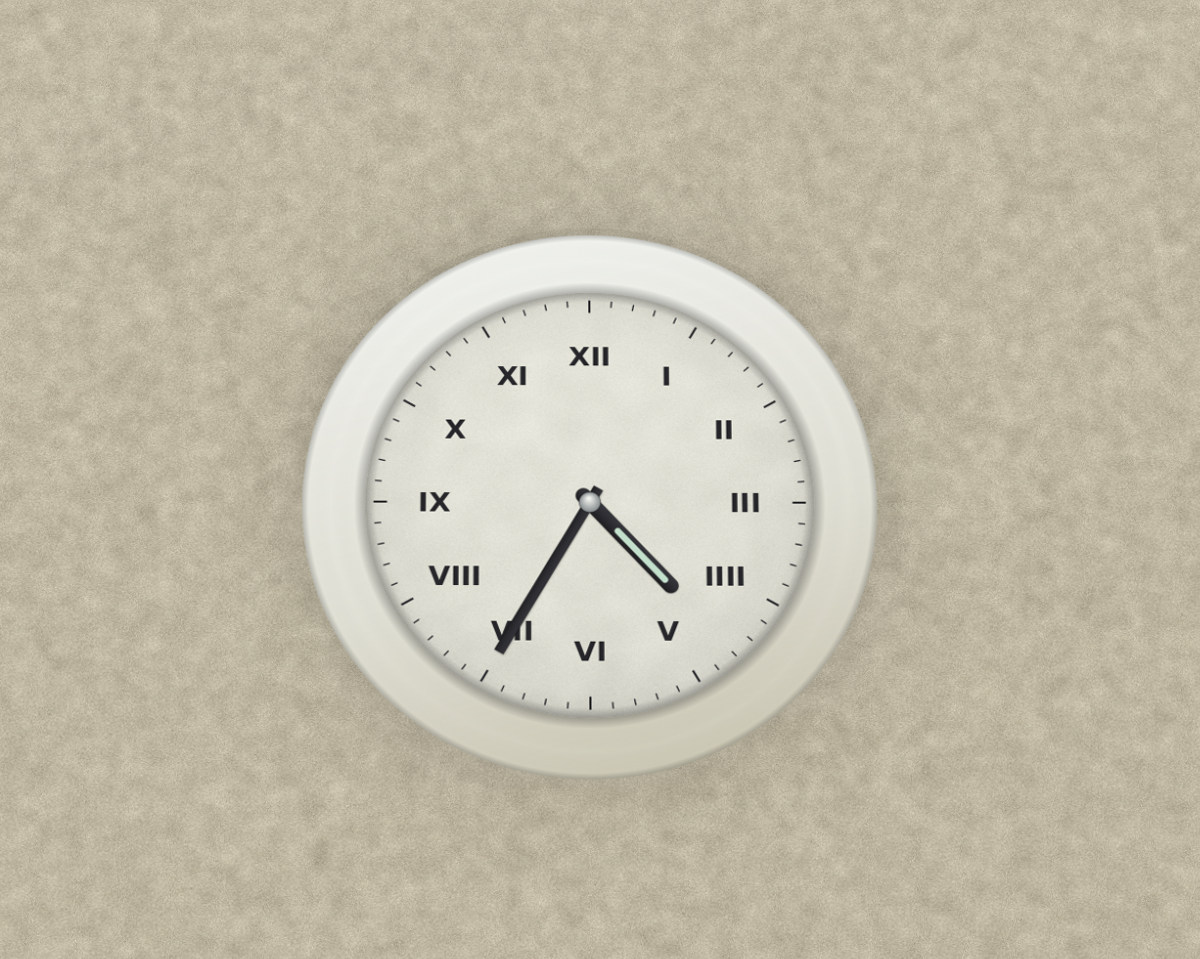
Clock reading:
4.35
